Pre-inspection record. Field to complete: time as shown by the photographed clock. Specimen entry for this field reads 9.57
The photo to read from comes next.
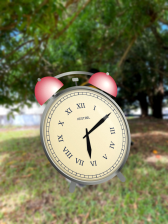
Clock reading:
6.10
